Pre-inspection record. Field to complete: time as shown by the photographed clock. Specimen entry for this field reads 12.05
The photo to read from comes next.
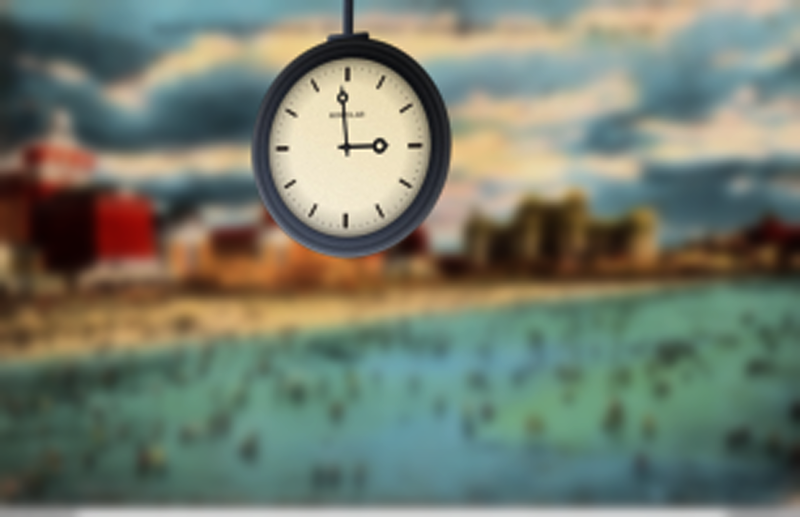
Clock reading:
2.59
